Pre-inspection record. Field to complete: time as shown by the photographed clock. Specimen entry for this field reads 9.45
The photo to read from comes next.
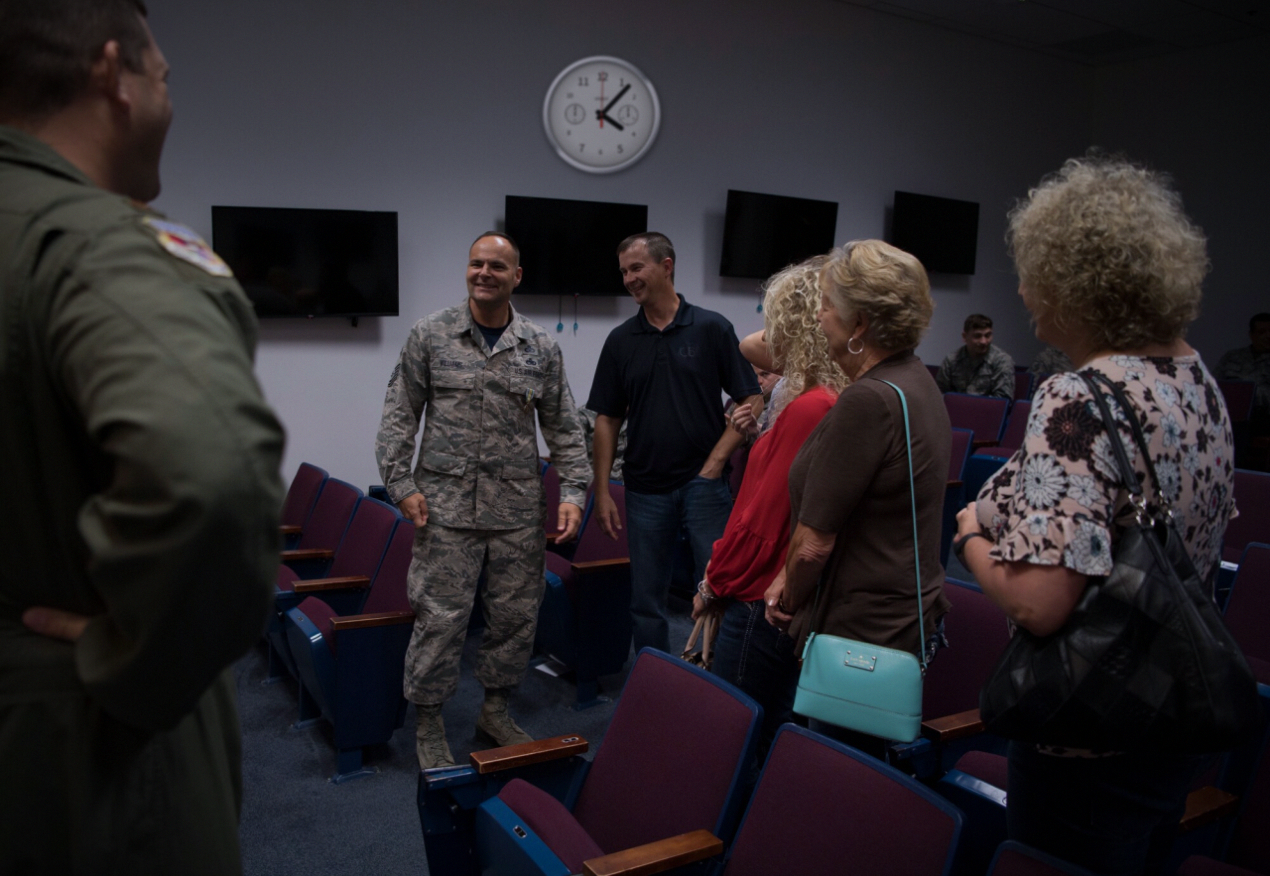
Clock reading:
4.07
